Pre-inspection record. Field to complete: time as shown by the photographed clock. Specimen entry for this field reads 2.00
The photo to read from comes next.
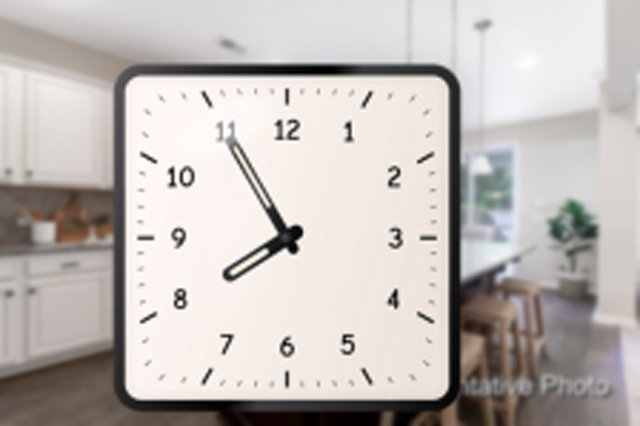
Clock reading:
7.55
